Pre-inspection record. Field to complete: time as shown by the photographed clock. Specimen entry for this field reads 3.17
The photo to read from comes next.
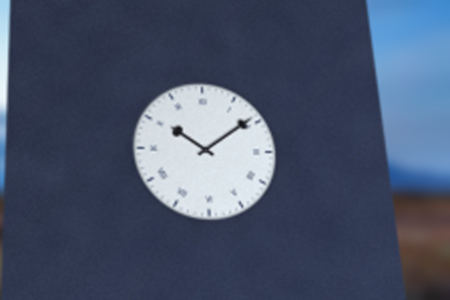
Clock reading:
10.09
